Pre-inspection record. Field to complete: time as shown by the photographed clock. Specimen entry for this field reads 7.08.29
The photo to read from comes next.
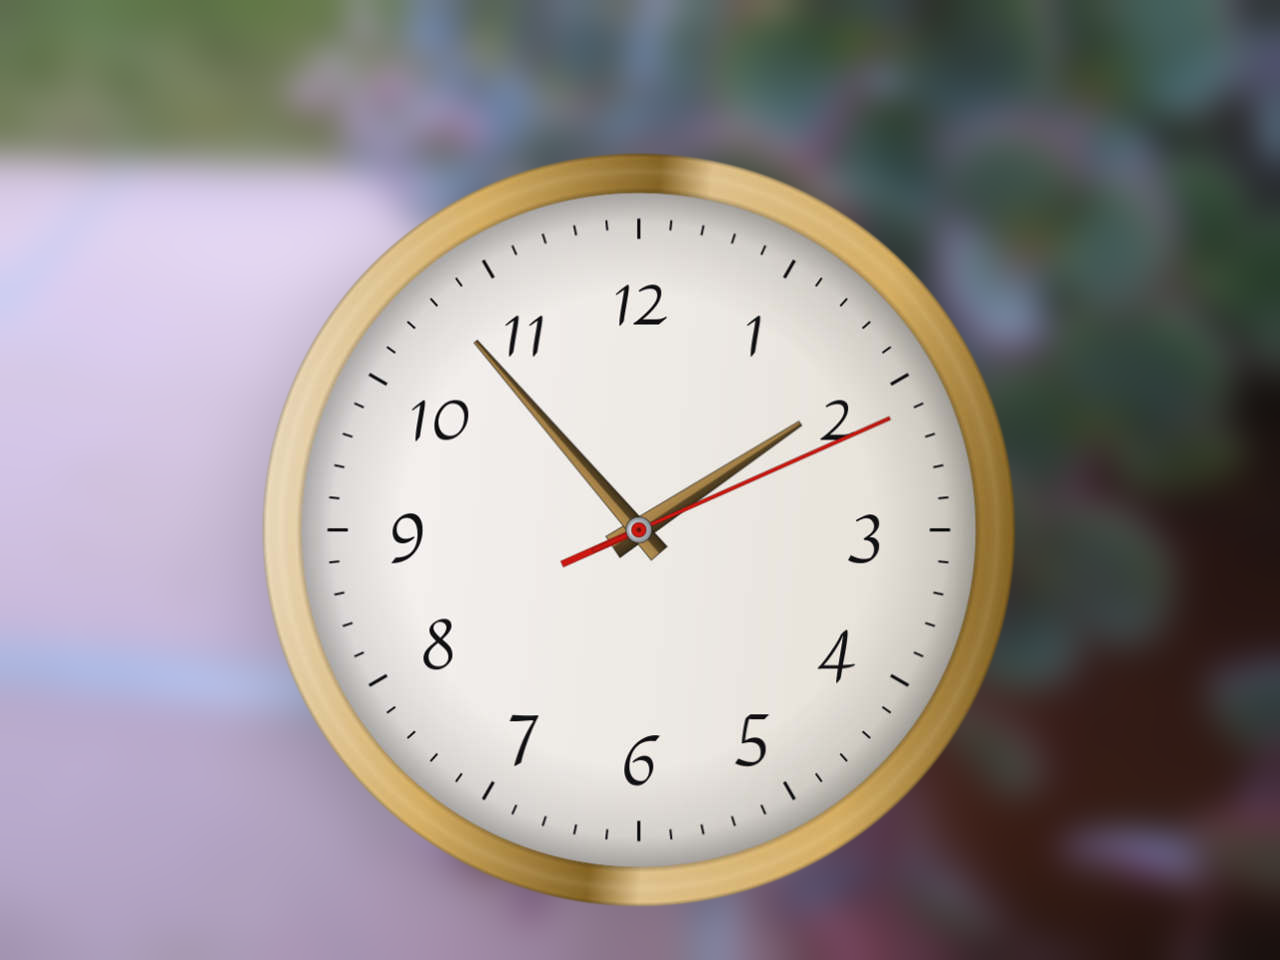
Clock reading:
1.53.11
